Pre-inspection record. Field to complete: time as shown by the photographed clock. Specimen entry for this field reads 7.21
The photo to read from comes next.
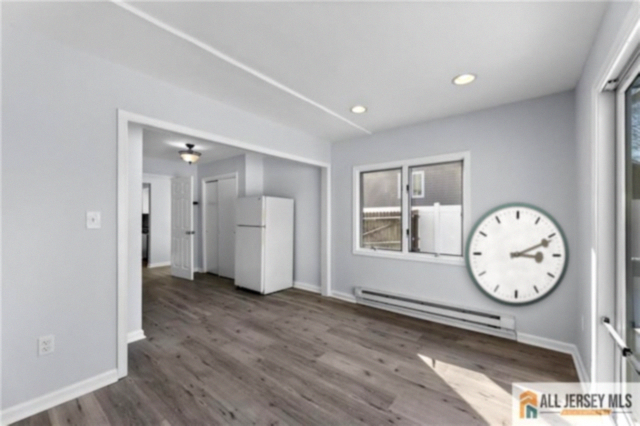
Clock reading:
3.11
